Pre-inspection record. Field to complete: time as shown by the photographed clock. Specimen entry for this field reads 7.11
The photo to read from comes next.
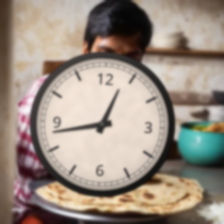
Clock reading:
12.43
